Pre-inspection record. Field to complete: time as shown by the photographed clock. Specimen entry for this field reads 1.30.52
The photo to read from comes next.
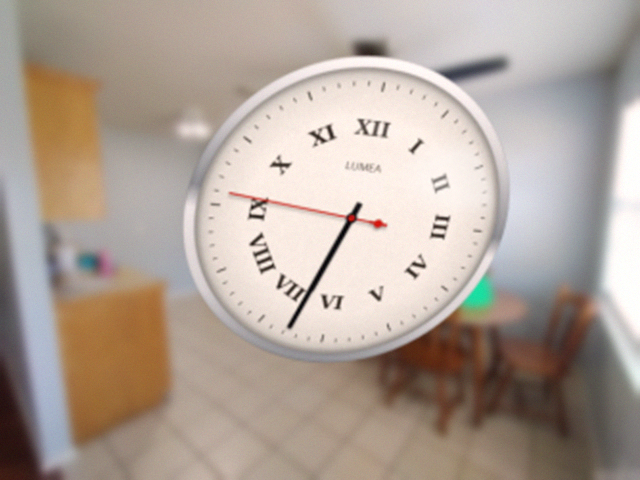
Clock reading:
6.32.46
